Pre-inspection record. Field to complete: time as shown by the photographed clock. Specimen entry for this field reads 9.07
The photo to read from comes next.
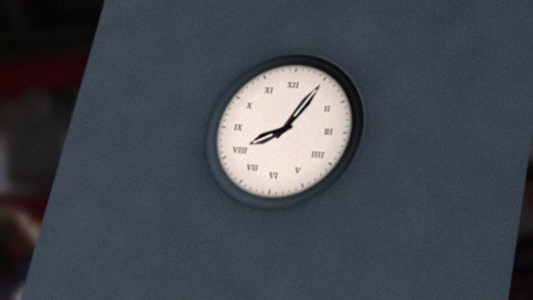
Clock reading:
8.05
